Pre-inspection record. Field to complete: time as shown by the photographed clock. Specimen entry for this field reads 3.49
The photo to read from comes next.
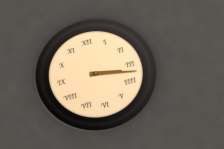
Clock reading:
3.17
